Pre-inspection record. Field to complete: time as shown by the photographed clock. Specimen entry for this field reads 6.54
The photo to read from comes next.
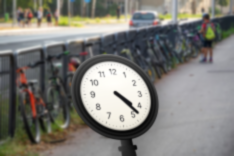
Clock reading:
4.23
